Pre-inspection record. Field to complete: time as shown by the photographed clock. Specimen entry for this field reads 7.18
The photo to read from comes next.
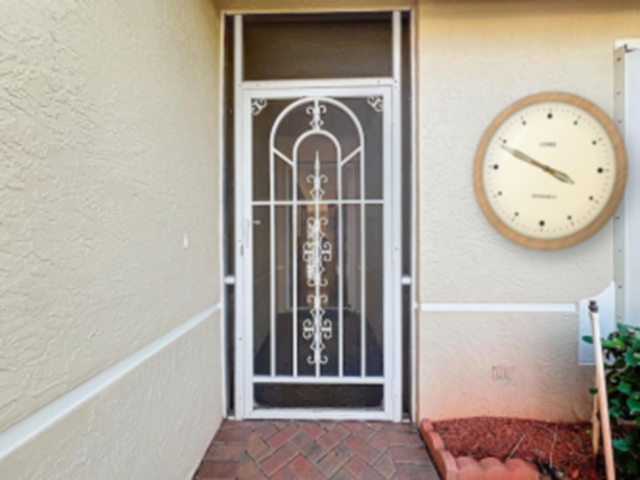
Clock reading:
3.49
